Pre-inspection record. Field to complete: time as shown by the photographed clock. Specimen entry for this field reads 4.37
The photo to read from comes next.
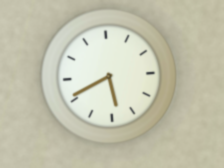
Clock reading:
5.41
